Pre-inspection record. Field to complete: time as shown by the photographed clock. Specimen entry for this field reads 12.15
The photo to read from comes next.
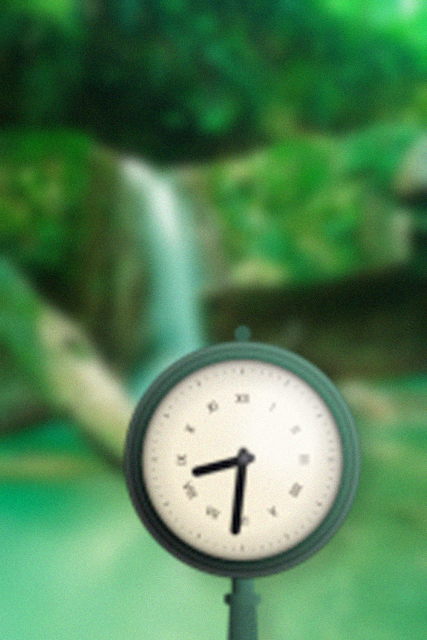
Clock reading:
8.31
